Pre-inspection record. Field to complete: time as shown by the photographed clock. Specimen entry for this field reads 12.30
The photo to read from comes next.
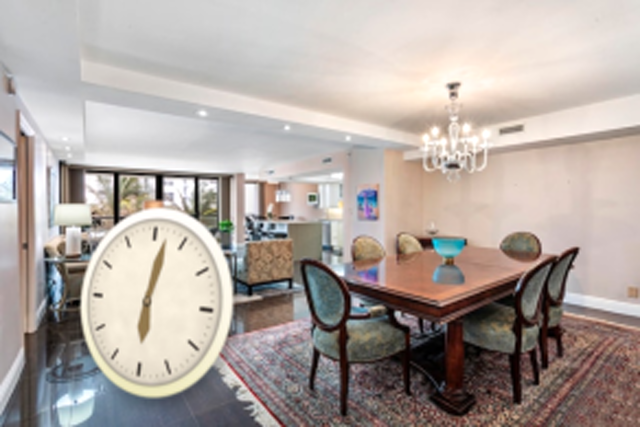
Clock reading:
6.02
